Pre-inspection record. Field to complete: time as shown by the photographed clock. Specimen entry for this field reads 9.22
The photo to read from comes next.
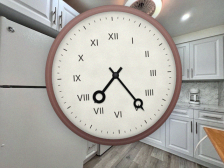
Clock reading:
7.24
